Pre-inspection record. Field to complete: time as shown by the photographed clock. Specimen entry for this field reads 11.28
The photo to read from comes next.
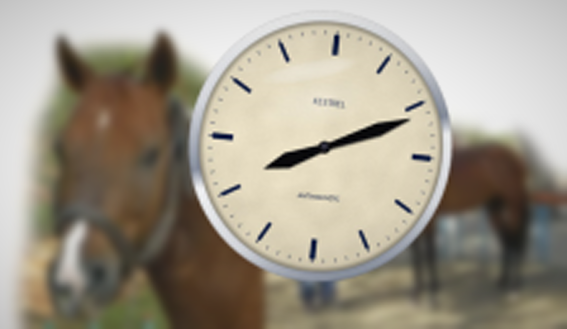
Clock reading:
8.11
